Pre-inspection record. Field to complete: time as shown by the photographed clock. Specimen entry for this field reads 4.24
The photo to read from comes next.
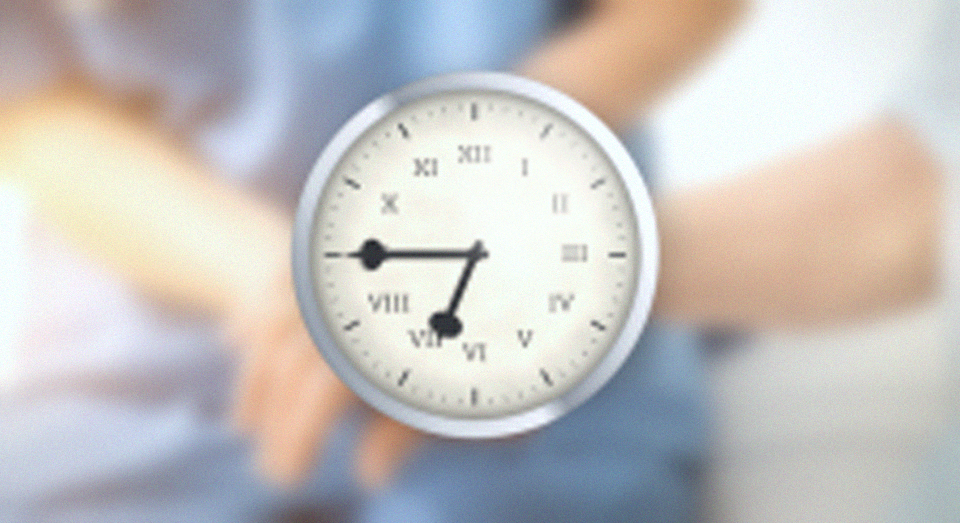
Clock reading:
6.45
